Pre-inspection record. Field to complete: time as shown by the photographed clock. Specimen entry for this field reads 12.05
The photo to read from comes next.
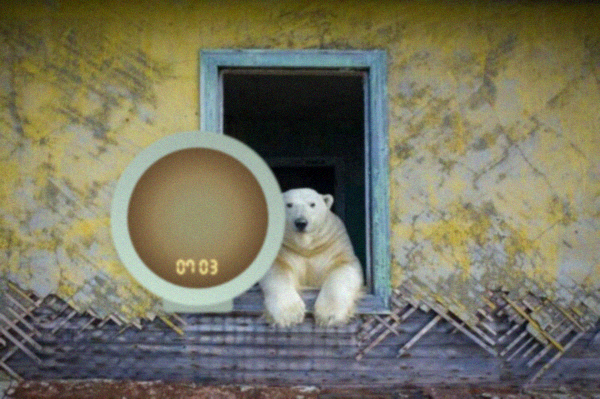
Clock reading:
7.03
